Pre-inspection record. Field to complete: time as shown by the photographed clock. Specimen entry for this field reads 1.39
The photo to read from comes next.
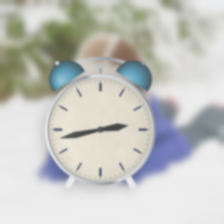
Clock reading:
2.43
